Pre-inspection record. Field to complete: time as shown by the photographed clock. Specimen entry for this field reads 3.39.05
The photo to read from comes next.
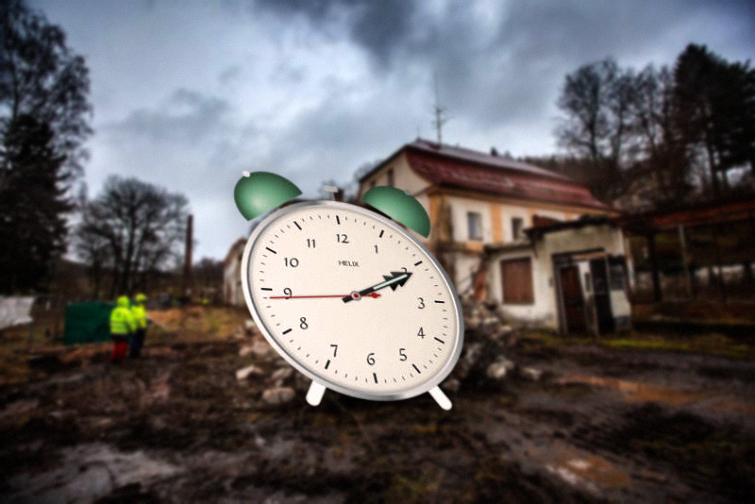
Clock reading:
2.10.44
